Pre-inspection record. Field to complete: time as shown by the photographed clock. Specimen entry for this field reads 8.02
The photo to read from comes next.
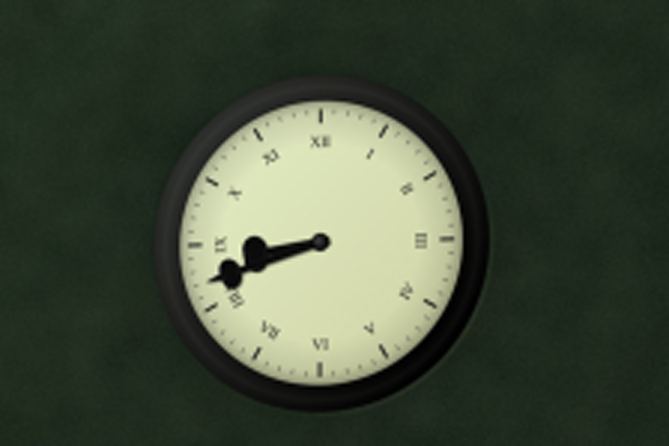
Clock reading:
8.42
